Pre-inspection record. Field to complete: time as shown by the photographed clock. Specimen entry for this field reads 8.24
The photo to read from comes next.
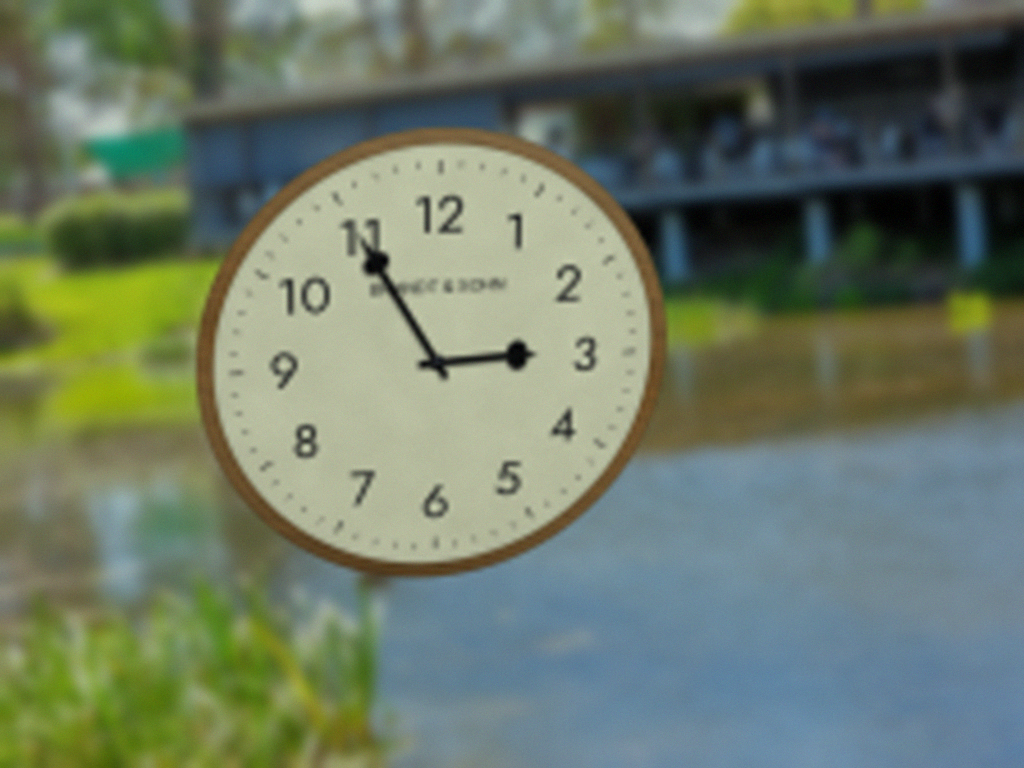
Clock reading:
2.55
